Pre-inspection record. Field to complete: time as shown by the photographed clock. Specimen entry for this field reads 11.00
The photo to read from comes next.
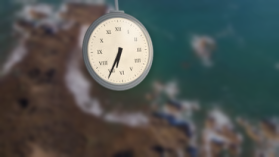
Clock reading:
6.35
